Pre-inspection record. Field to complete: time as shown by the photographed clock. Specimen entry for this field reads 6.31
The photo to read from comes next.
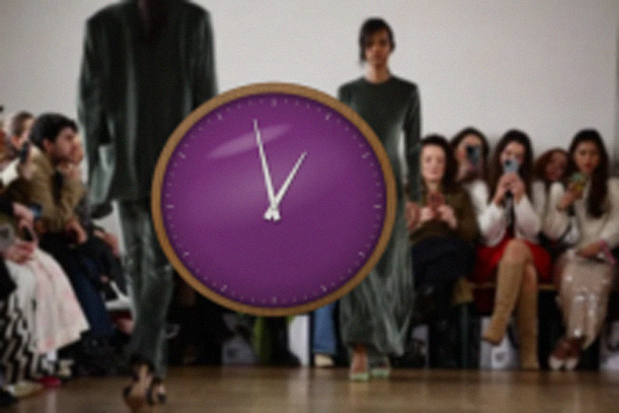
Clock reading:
12.58
